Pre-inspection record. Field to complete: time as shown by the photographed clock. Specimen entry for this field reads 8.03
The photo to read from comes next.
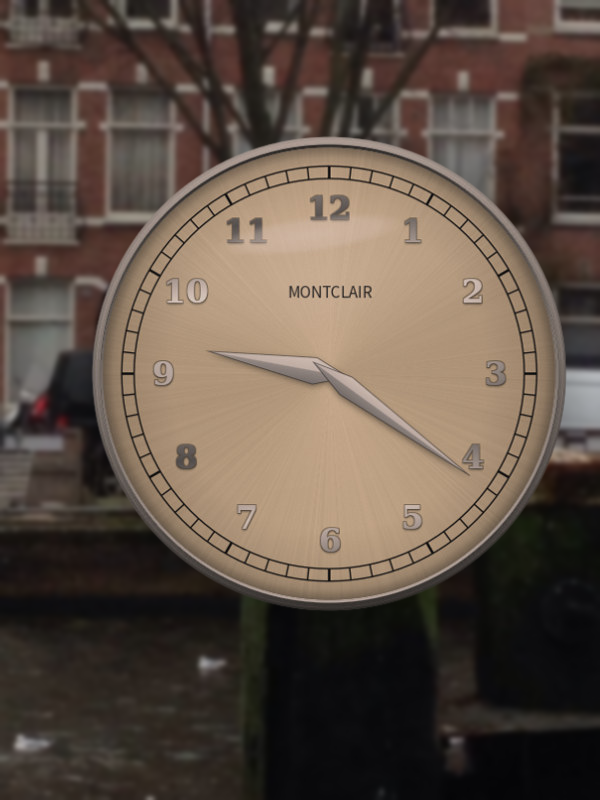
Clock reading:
9.21
